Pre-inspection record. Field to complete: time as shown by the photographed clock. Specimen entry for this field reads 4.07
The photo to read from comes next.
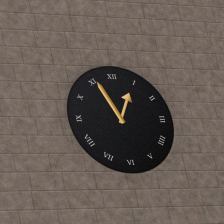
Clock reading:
12.56
